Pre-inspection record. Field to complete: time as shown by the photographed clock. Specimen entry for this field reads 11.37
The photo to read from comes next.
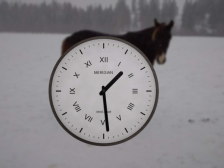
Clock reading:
1.29
